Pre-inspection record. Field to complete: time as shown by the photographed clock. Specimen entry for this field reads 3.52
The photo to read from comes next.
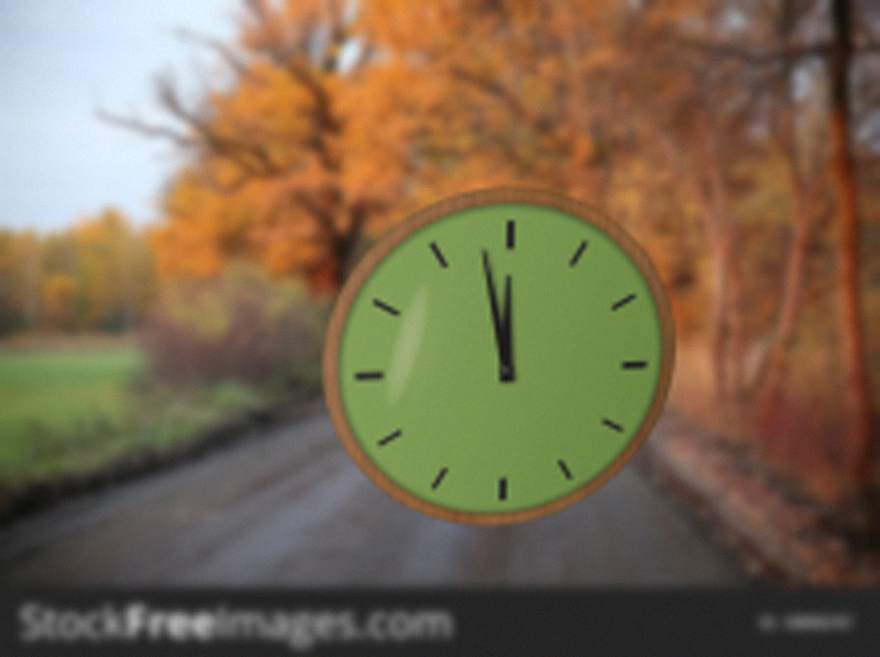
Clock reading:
11.58
